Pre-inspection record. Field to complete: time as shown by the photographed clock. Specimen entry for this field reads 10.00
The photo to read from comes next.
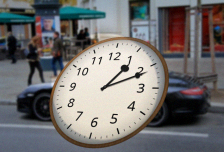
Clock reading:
1.11
